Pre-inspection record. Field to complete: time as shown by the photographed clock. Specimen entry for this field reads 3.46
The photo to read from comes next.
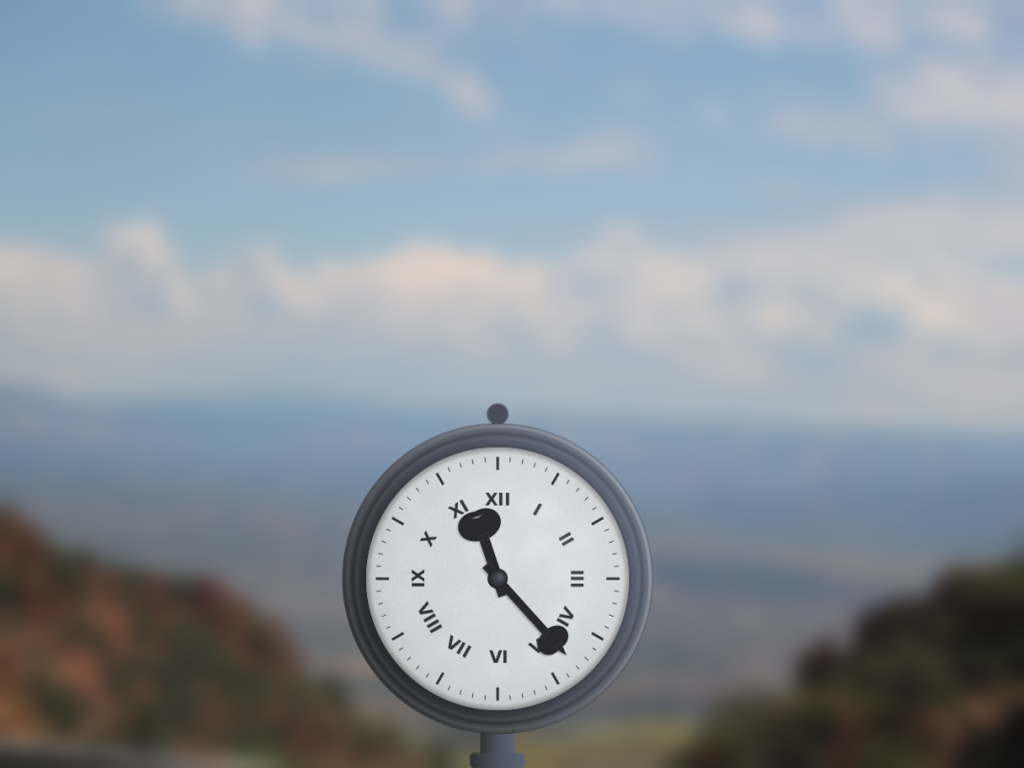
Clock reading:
11.23
